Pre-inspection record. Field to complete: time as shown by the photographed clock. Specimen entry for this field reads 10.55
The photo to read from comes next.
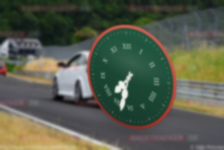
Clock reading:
7.33
